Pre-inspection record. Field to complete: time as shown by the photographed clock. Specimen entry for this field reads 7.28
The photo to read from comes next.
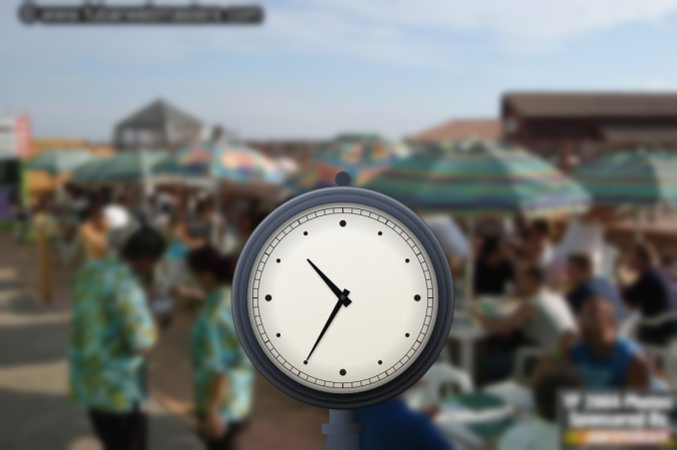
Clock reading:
10.35
